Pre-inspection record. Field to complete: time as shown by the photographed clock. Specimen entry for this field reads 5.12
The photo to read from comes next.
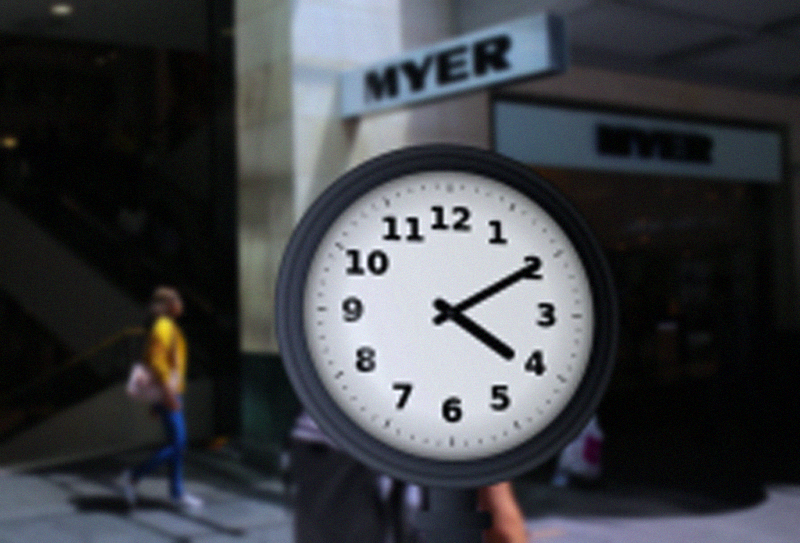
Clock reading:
4.10
